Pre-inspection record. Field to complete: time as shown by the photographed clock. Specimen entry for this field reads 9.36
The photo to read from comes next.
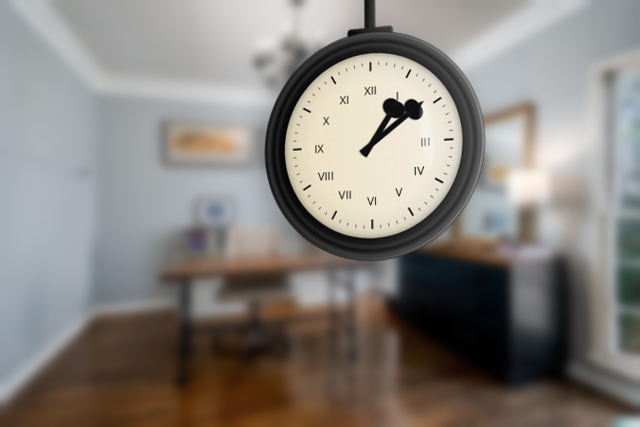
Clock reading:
1.09
